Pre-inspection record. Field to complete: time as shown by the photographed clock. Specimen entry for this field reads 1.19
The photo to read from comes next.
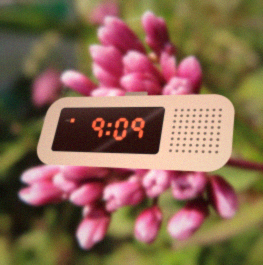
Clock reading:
9.09
